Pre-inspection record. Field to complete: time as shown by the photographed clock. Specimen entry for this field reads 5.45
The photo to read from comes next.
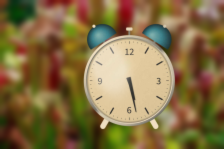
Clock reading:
5.28
